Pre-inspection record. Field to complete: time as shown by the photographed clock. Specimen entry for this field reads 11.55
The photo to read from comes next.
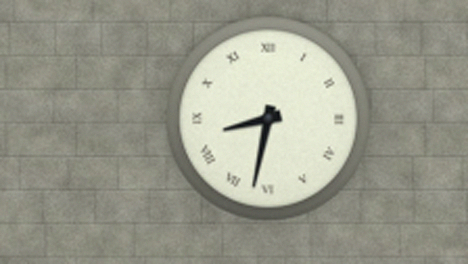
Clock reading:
8.32
